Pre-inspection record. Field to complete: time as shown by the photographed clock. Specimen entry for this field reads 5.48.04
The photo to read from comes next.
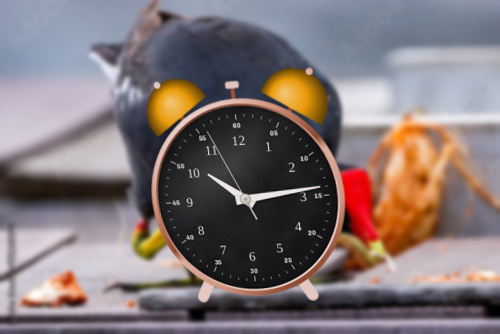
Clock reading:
10.13.56
